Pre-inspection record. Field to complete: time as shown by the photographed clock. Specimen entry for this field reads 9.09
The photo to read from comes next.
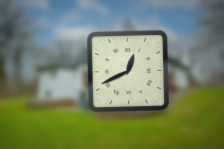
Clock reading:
12.41
